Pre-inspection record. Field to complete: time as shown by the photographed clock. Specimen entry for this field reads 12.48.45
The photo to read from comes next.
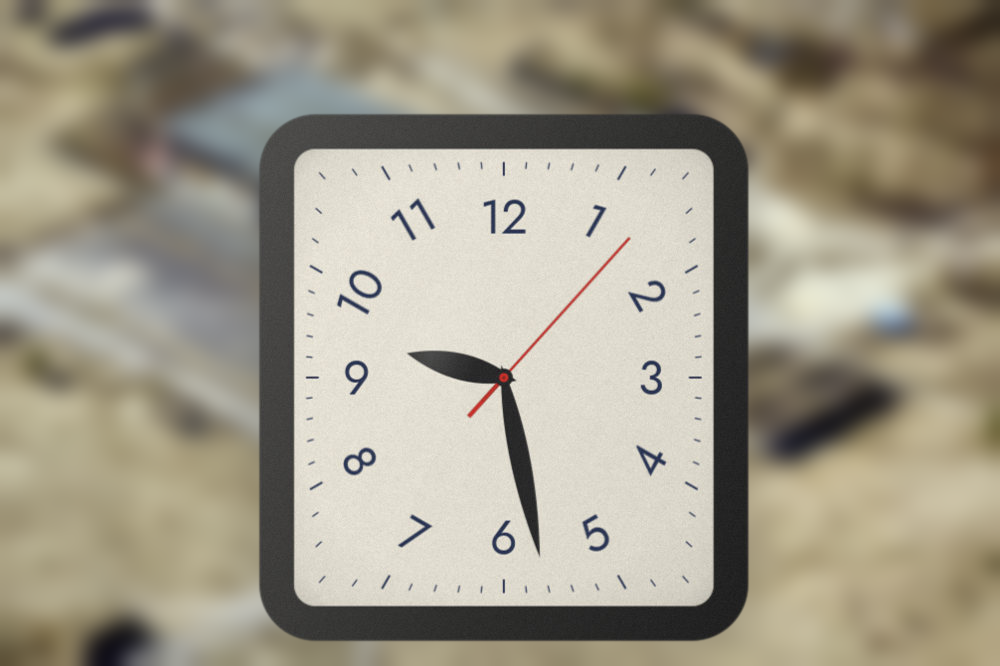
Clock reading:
9.28.07
